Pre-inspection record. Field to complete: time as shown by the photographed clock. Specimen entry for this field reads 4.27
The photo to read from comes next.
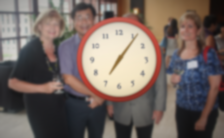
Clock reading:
7.06
